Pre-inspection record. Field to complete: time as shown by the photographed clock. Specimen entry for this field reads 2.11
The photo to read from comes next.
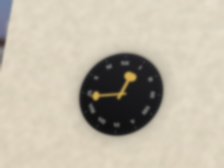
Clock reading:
12.44
